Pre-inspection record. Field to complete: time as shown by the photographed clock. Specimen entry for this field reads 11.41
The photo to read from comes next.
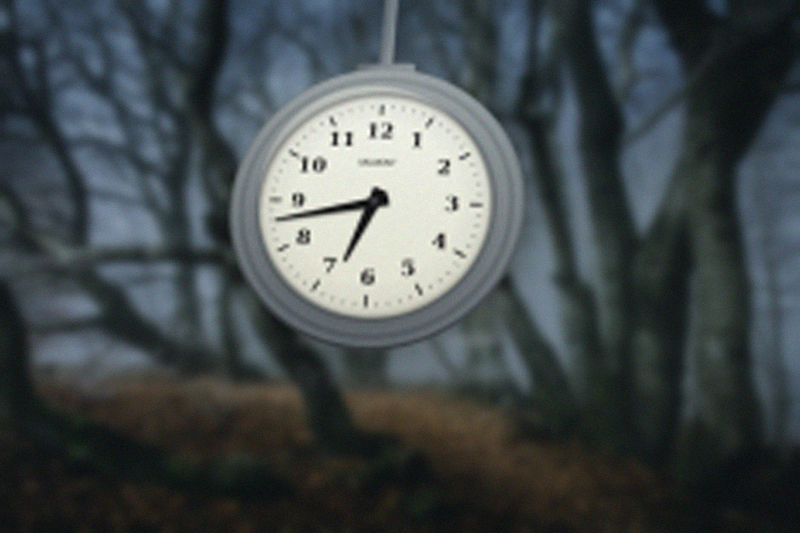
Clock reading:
6.43
